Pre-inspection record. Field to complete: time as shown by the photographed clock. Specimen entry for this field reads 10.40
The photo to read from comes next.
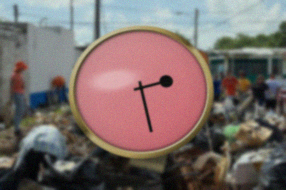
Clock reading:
2.28
